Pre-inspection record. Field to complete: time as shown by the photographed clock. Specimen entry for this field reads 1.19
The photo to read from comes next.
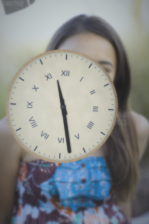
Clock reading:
11.28
